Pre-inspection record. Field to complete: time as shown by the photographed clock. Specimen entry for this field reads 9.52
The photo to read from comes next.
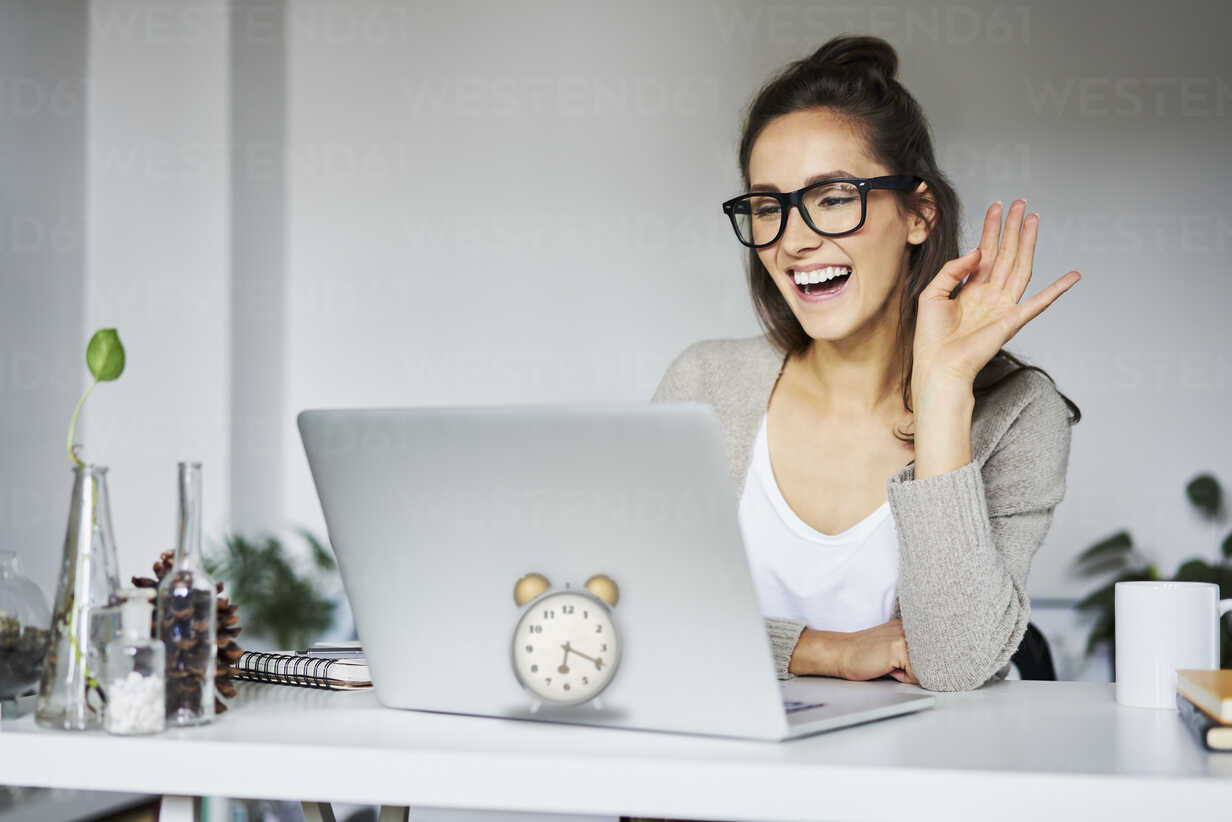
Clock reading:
6.19
